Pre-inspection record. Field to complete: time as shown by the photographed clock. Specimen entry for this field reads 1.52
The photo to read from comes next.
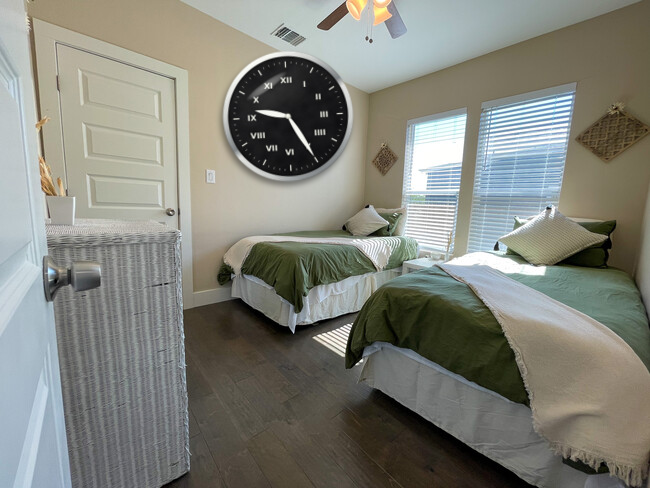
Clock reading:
9.25
